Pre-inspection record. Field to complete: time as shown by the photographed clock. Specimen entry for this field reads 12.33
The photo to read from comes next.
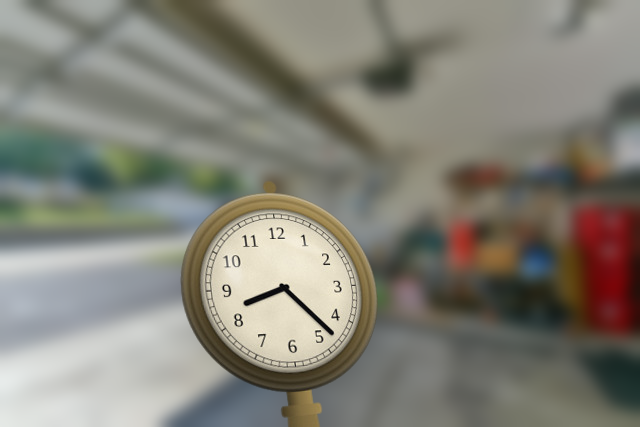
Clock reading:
8.23
